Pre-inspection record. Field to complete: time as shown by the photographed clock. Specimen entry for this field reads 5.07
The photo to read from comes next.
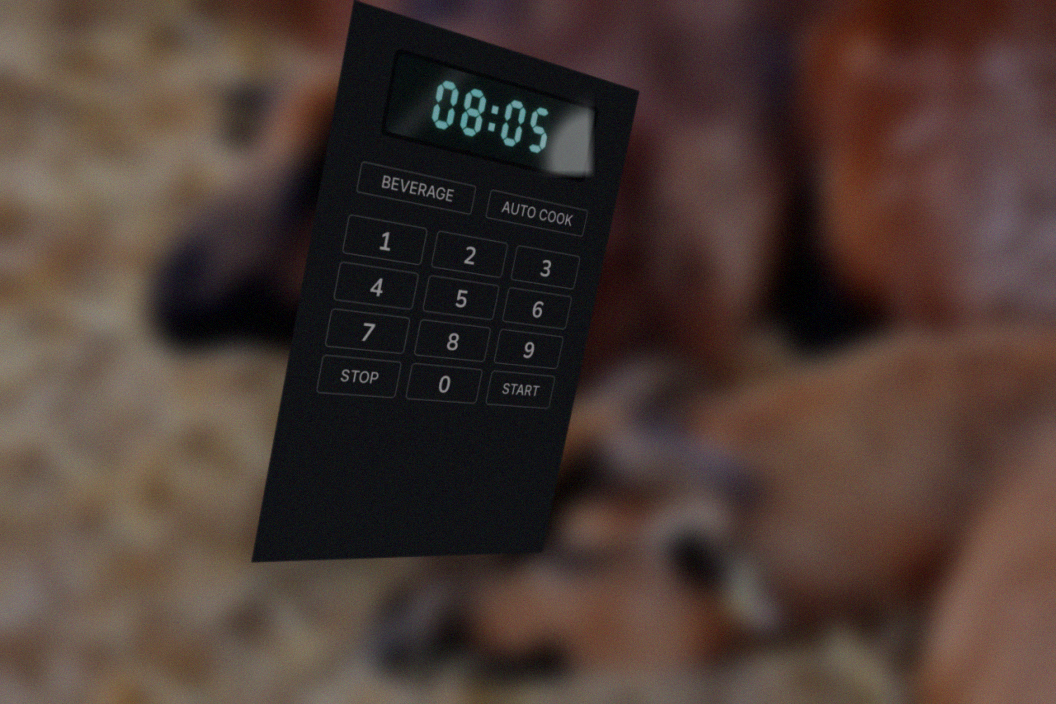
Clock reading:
8.05
